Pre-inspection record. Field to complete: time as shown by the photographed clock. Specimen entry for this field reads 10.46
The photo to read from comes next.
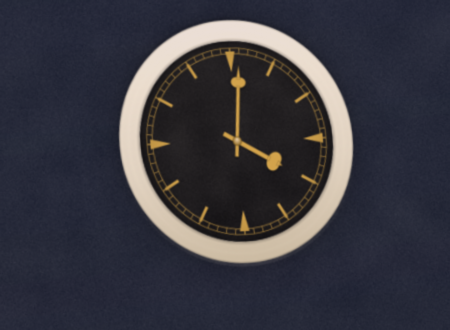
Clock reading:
4.01
